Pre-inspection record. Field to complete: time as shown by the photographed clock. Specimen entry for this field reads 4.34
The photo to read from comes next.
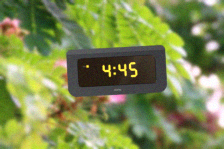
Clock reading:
4.45
